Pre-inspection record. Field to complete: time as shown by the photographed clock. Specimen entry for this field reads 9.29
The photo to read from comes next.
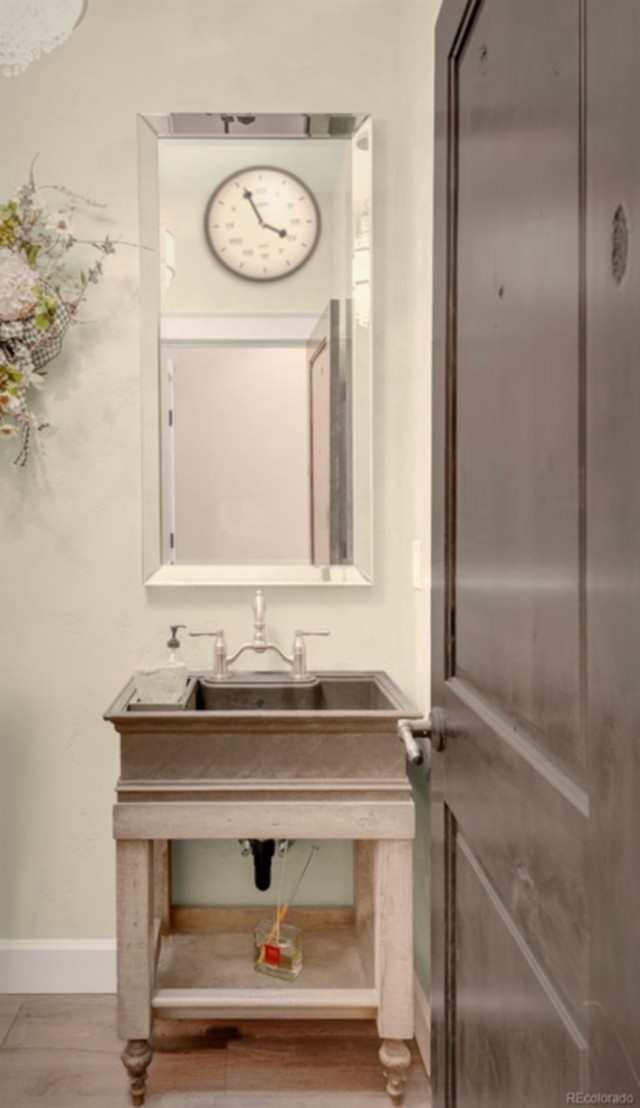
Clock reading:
3.56
